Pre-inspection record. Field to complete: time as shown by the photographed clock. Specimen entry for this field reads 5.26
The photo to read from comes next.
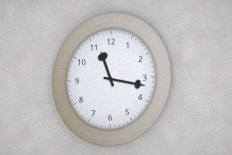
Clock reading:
11.17
